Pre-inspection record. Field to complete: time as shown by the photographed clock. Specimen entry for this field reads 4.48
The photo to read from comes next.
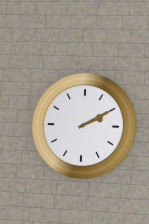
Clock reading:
2.10
